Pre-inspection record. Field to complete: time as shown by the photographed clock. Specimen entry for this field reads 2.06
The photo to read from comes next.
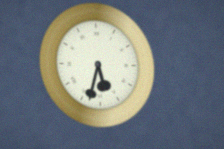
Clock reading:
5.33
